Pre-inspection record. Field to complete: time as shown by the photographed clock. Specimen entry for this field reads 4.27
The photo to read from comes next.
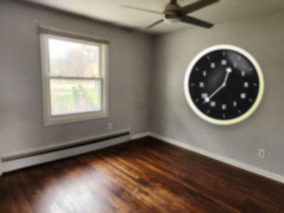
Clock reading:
12.38
